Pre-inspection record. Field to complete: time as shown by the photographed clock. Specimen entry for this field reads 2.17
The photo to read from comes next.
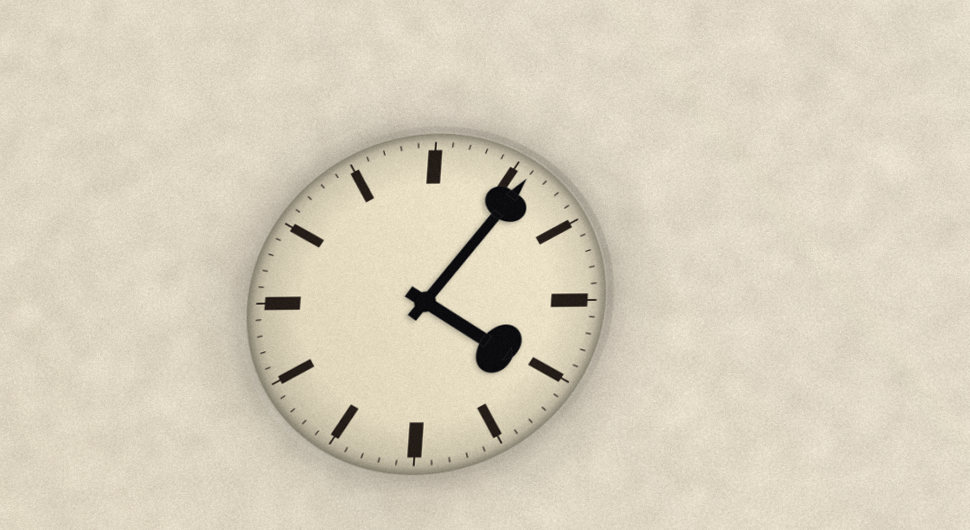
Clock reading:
4.06
